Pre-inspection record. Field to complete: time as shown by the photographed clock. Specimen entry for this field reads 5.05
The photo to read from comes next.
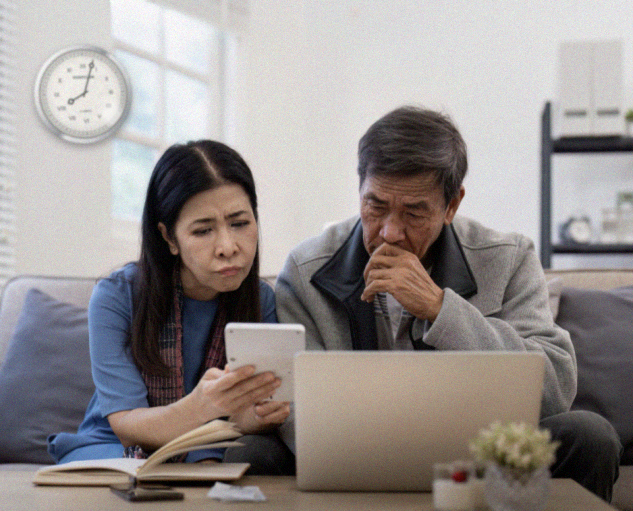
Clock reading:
8.03
